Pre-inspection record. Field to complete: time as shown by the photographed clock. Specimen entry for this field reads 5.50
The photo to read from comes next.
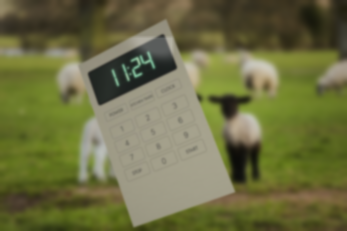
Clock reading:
11.24
